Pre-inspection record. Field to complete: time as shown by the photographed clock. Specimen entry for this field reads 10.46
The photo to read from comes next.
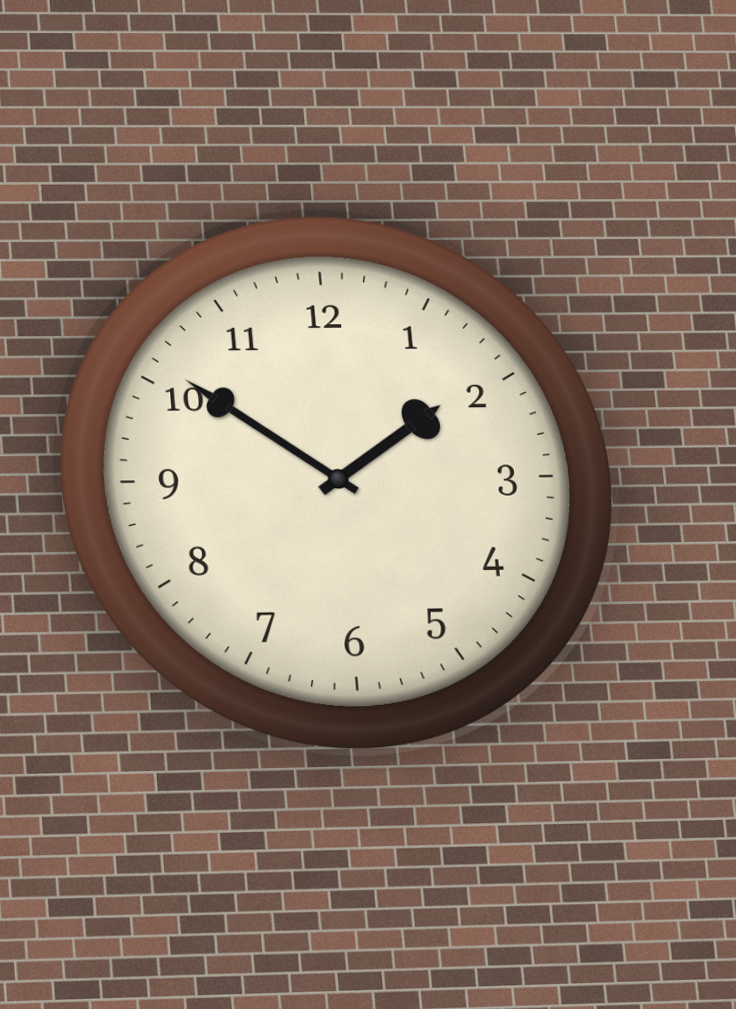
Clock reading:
1.51
